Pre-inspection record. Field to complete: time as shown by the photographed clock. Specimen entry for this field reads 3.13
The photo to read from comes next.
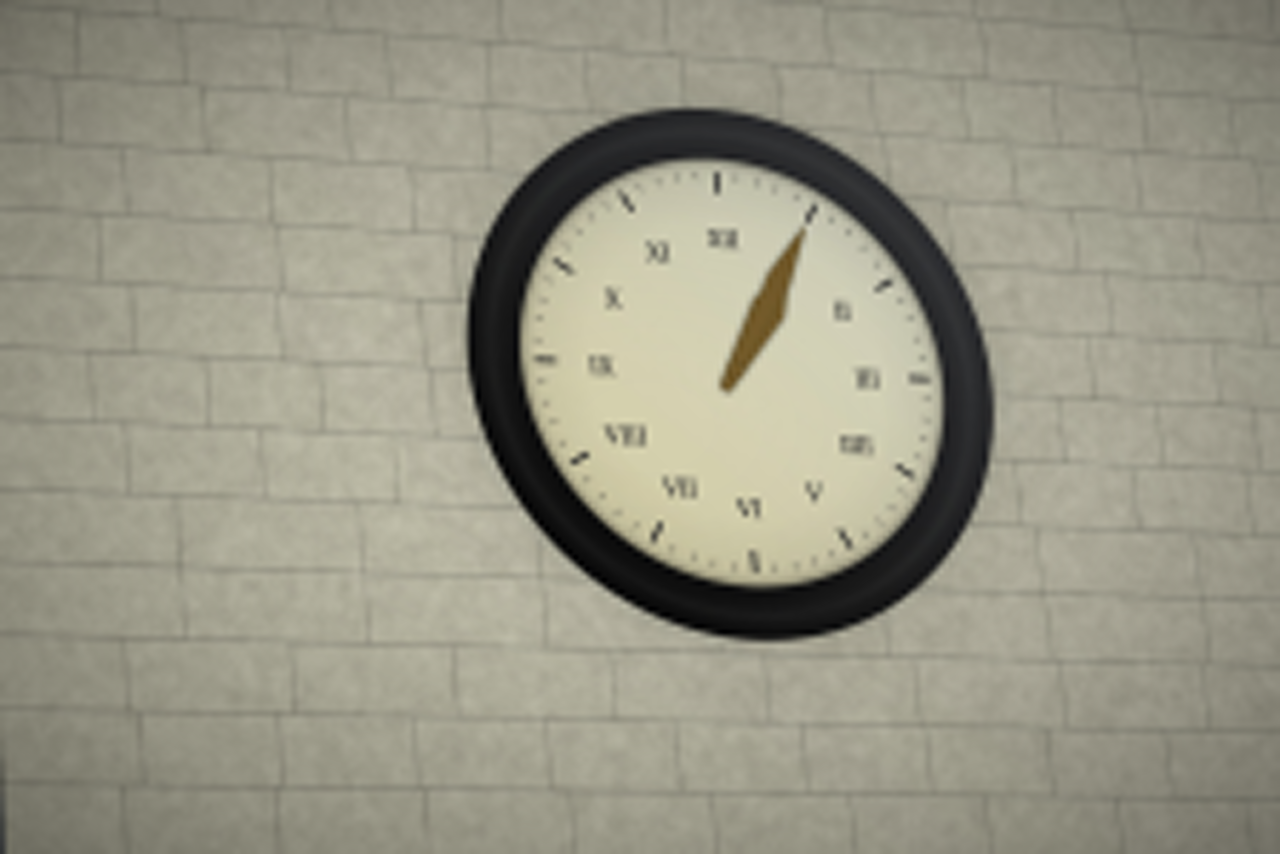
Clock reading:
1.05
